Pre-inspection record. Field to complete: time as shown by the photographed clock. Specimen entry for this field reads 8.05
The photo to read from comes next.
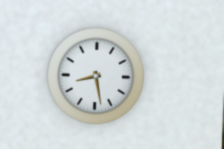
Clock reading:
8.28
